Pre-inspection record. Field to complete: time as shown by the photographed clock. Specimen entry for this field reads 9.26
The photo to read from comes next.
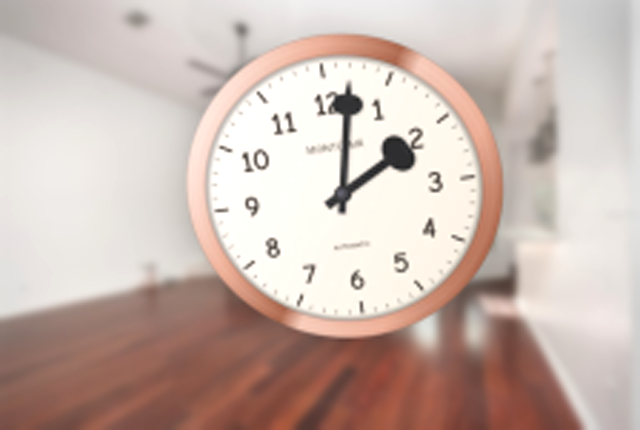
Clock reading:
2.02
